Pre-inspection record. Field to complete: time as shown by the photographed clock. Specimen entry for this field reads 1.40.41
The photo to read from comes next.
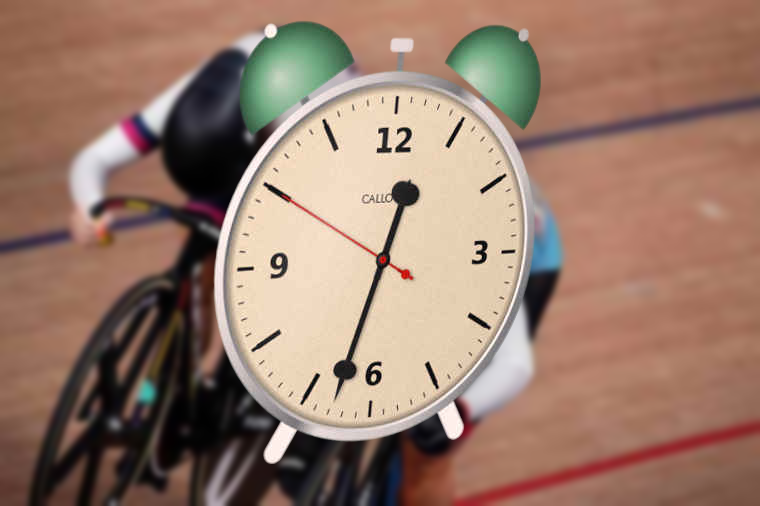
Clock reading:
12.32.50
